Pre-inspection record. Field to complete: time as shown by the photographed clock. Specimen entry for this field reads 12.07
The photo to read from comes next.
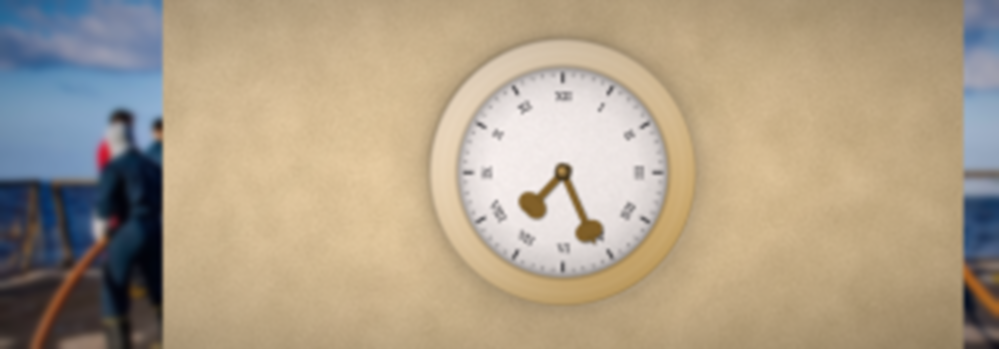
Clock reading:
7.26
